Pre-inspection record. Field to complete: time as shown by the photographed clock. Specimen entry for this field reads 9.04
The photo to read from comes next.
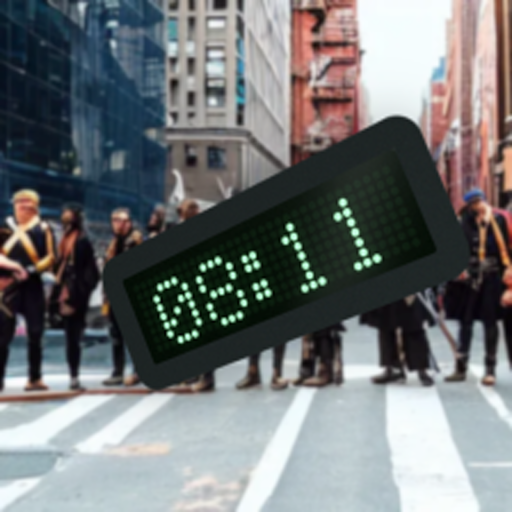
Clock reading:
8.11
